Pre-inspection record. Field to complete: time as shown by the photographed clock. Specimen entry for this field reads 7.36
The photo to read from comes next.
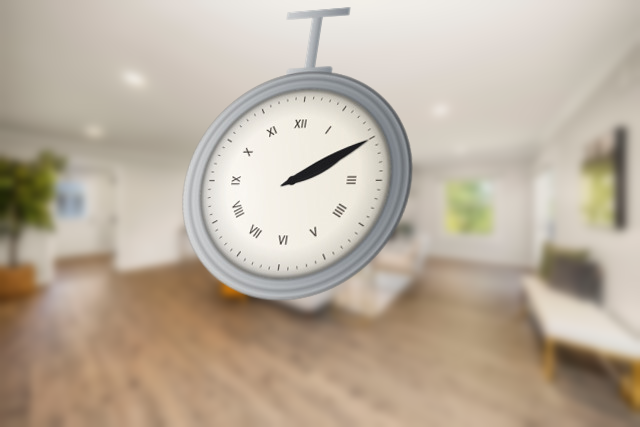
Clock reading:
2.10
